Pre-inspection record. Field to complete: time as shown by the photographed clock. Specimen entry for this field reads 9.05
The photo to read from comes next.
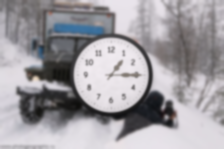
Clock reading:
1.15
